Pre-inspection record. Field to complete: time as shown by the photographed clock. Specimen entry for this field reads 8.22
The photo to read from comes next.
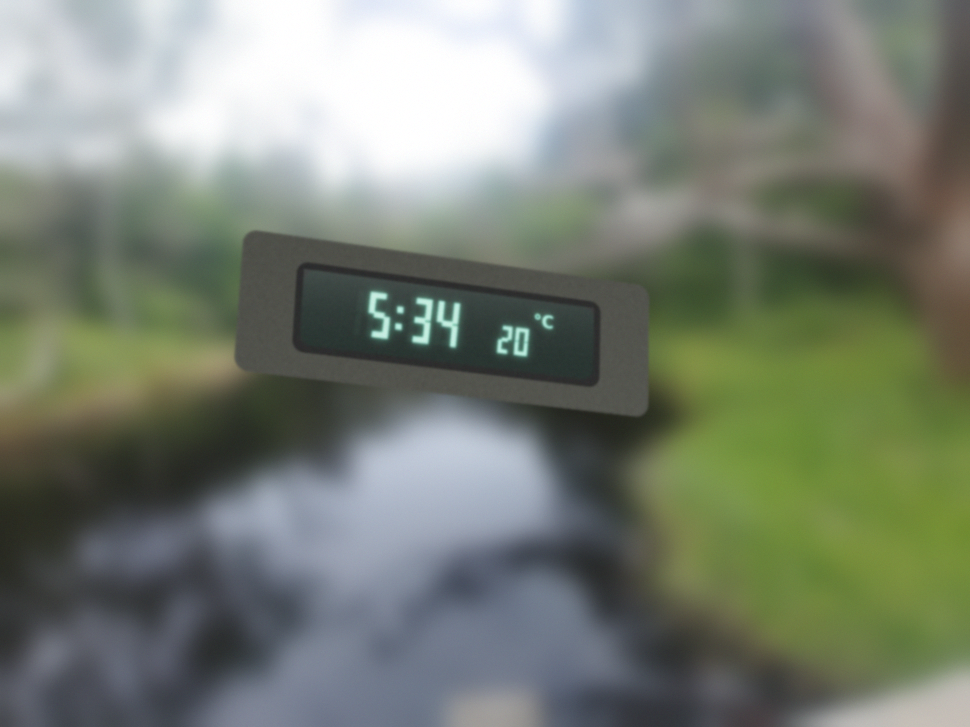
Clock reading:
5.34
